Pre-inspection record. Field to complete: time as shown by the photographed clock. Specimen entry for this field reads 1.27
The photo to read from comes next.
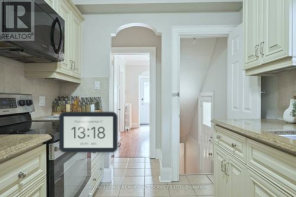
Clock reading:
13.18
